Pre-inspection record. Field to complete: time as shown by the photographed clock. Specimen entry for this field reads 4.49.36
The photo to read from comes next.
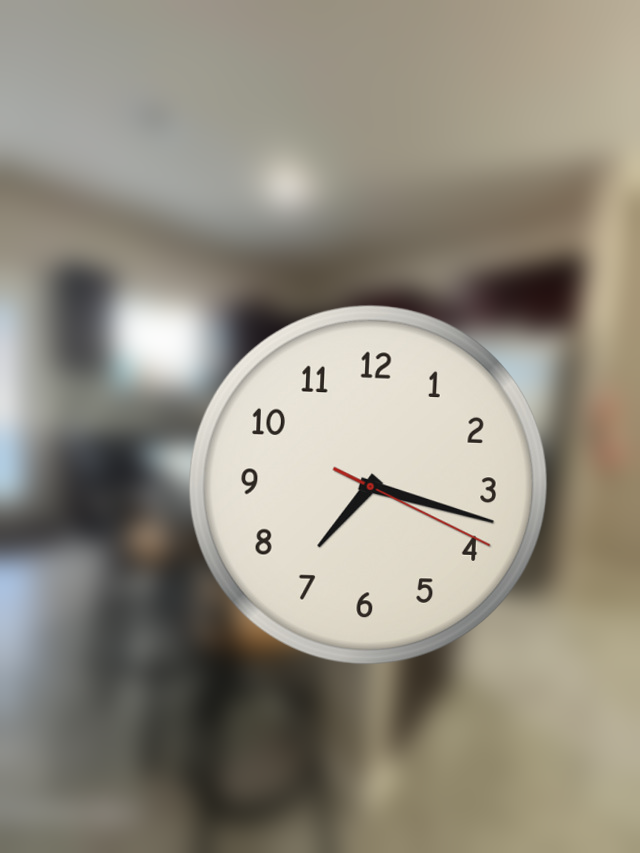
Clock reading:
7.17.19
